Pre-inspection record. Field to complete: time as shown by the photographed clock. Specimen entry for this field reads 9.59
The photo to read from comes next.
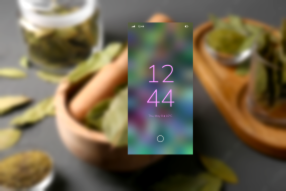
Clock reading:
12.44
